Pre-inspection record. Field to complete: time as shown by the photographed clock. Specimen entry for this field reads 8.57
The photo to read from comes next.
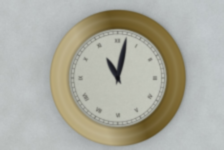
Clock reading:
11.02
